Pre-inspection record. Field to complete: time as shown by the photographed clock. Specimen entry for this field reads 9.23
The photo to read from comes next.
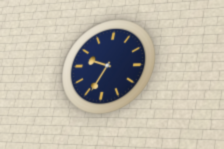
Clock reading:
9.34
